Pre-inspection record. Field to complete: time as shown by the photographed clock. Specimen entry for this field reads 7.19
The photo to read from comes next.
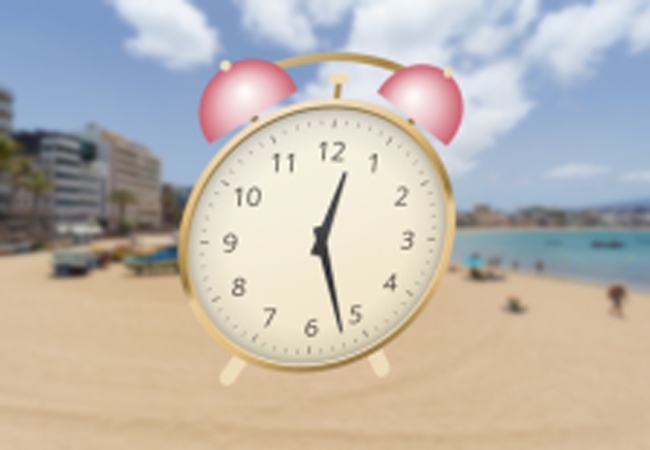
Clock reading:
12.27
